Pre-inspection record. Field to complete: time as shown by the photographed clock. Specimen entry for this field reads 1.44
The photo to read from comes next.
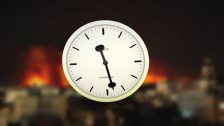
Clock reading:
11.28
